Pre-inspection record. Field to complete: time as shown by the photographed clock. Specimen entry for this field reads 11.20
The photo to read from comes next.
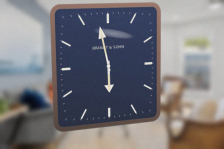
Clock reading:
5.58
